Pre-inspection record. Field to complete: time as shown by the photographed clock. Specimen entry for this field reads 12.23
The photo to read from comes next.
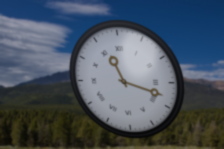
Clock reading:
11.18
